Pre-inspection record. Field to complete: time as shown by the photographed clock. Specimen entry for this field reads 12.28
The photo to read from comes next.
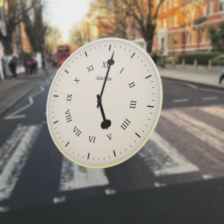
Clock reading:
5.01
